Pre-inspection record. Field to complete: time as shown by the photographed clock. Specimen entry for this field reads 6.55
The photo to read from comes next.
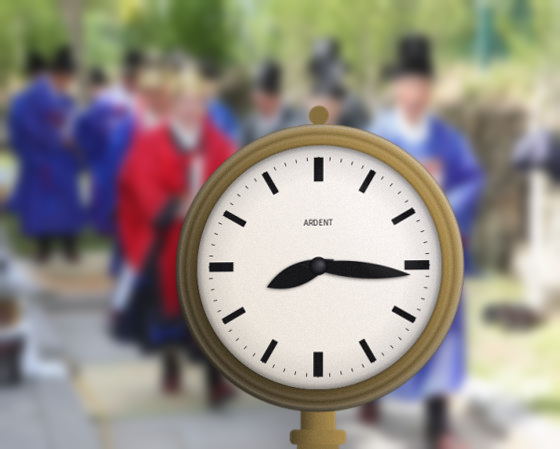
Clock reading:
8.16
